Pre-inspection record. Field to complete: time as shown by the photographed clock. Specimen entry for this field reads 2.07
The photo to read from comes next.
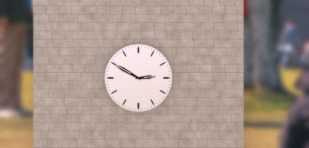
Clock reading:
2.50
